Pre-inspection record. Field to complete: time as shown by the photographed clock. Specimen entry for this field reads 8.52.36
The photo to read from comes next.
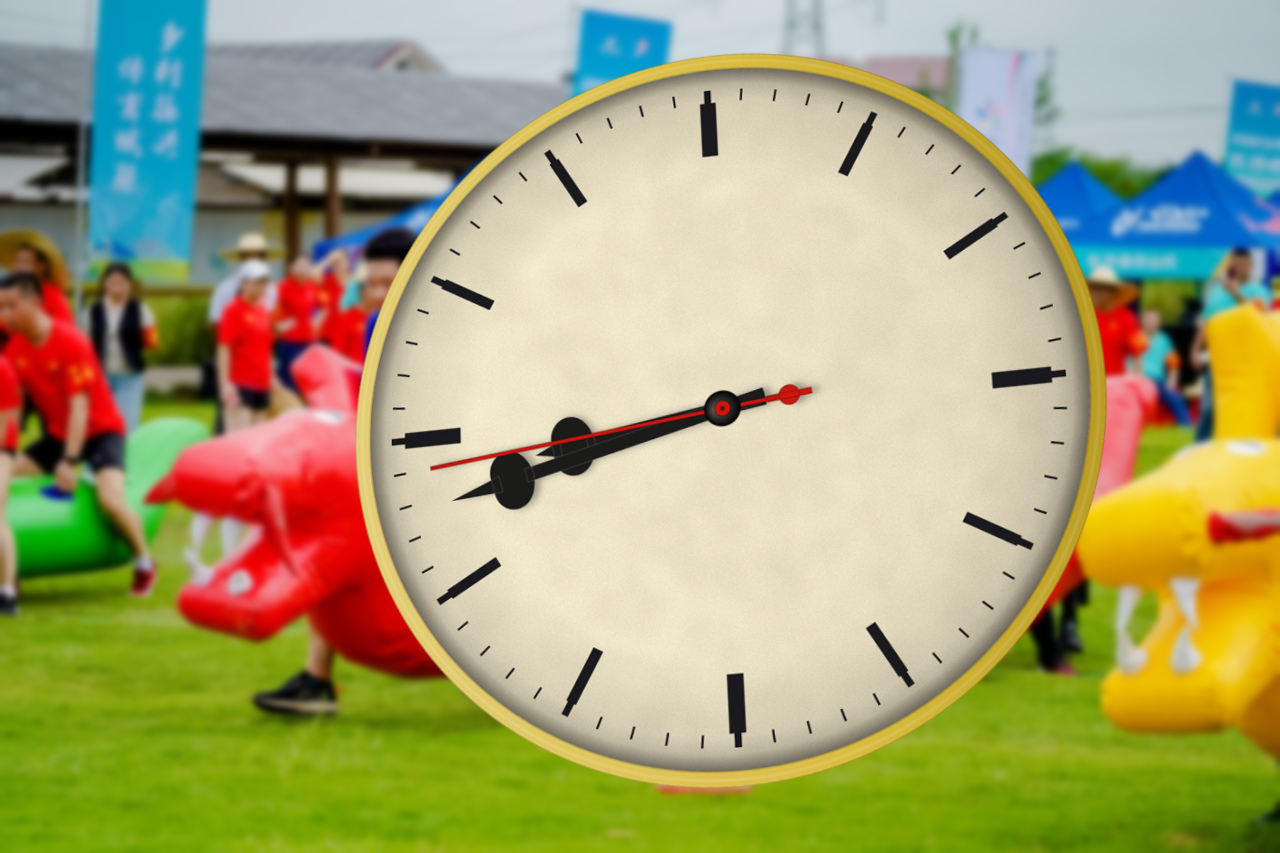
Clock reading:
8.42.44
